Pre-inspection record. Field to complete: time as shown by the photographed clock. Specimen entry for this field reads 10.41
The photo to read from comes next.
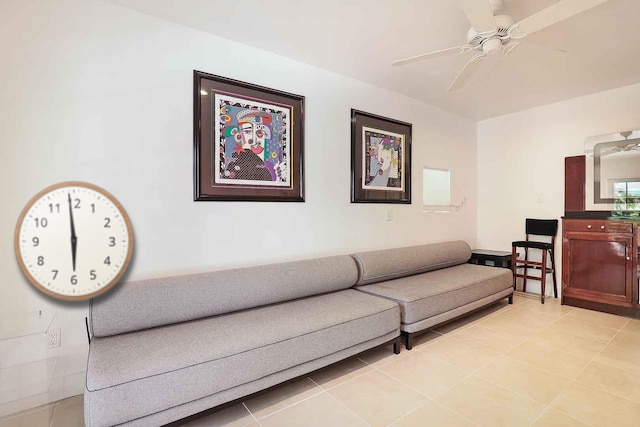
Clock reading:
5.59
